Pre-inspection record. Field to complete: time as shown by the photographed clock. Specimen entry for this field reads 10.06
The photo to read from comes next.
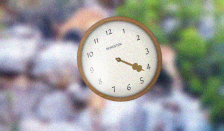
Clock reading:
4.22
